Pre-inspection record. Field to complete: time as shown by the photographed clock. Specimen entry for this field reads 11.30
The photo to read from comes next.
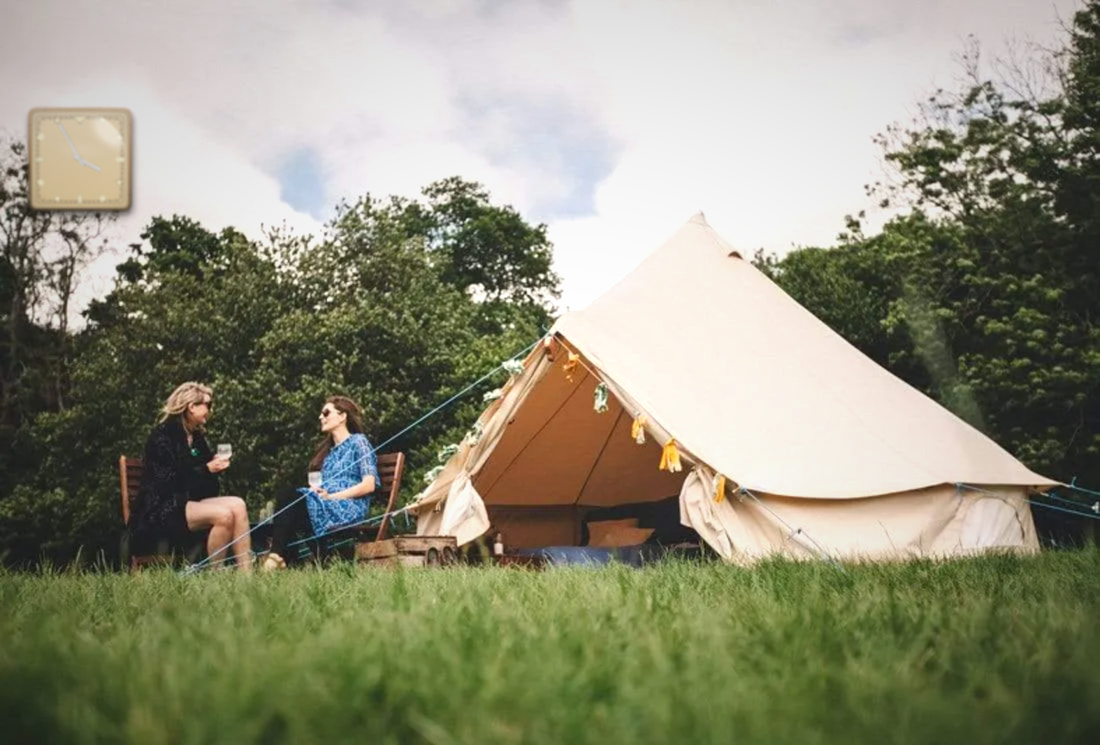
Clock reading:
3.55
